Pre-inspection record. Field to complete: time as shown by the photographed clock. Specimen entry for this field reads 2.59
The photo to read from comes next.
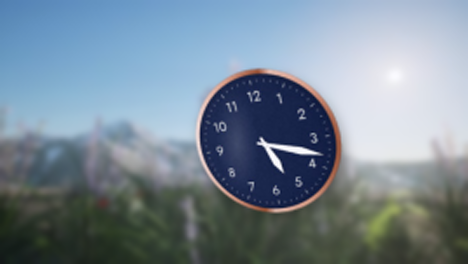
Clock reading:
5.18
